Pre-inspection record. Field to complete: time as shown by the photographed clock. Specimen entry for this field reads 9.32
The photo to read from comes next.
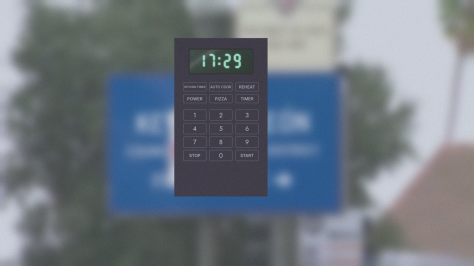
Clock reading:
17.29
